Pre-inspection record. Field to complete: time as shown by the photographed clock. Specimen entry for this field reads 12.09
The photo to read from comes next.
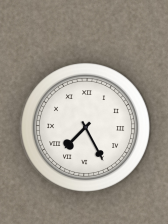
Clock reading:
7.25
